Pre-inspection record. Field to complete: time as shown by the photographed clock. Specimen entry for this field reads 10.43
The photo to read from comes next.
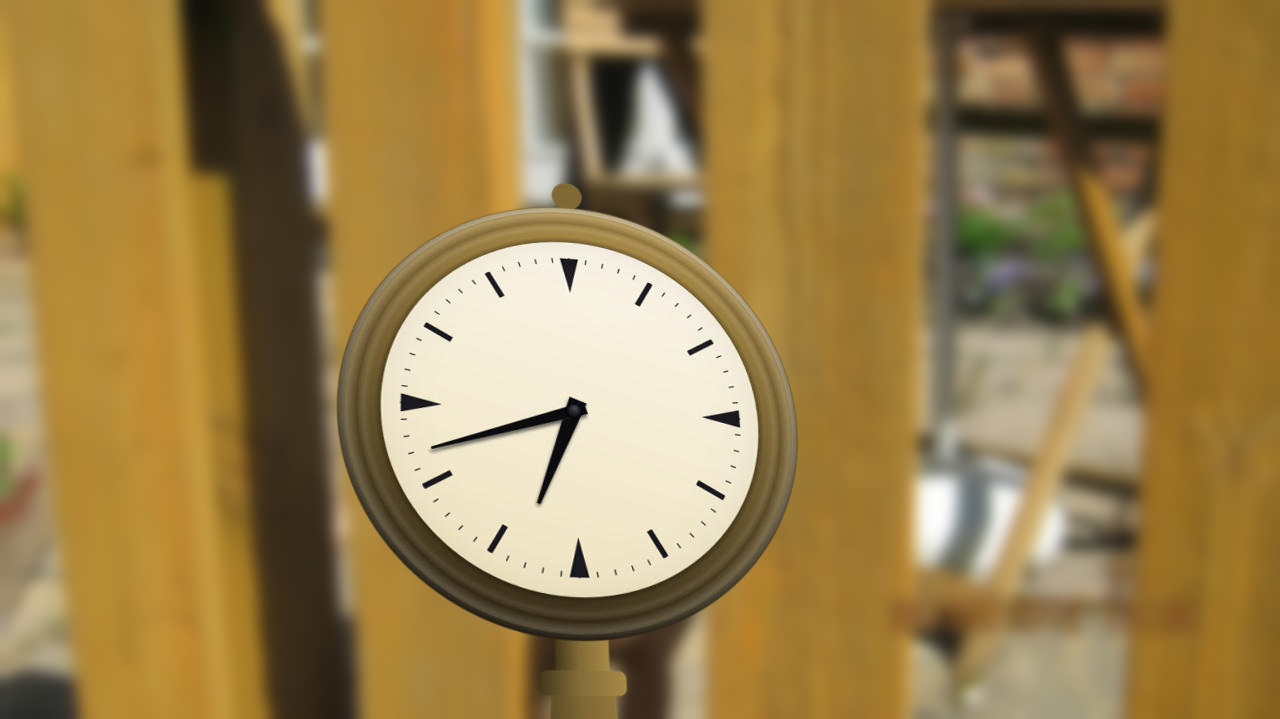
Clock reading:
6.42
